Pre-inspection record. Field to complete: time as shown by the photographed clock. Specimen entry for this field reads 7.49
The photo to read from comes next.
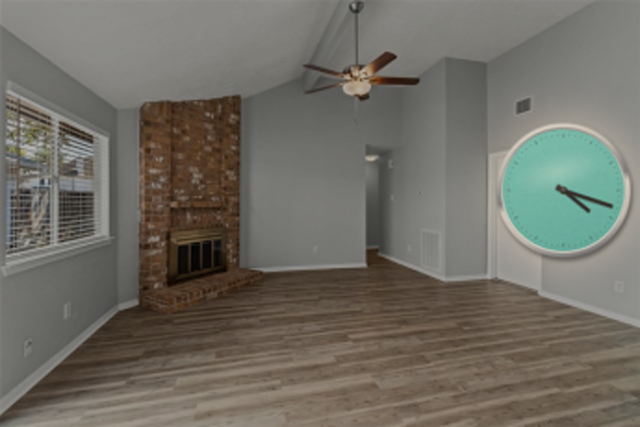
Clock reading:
4.18
